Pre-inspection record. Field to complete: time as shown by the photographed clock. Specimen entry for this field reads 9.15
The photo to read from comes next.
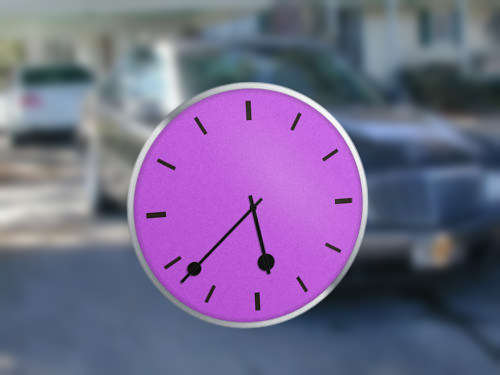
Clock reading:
5.38
